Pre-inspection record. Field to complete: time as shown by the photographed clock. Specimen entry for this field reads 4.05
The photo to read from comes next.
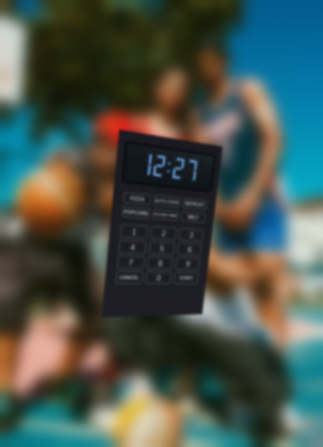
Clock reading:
12.27
